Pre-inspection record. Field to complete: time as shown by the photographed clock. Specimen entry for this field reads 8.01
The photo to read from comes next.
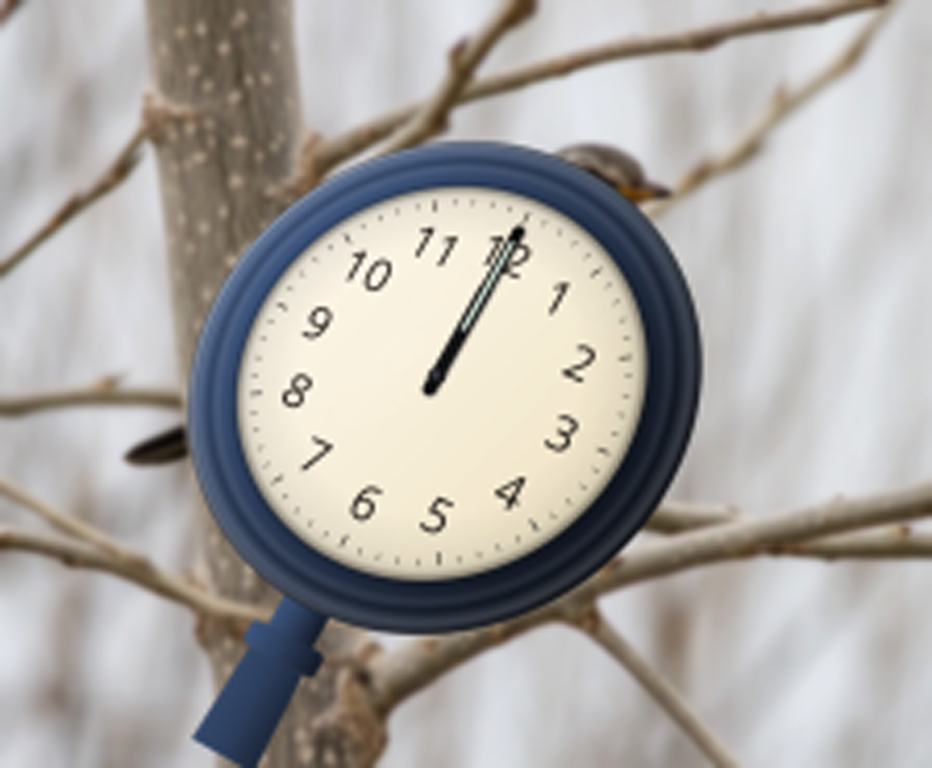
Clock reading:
12.00
